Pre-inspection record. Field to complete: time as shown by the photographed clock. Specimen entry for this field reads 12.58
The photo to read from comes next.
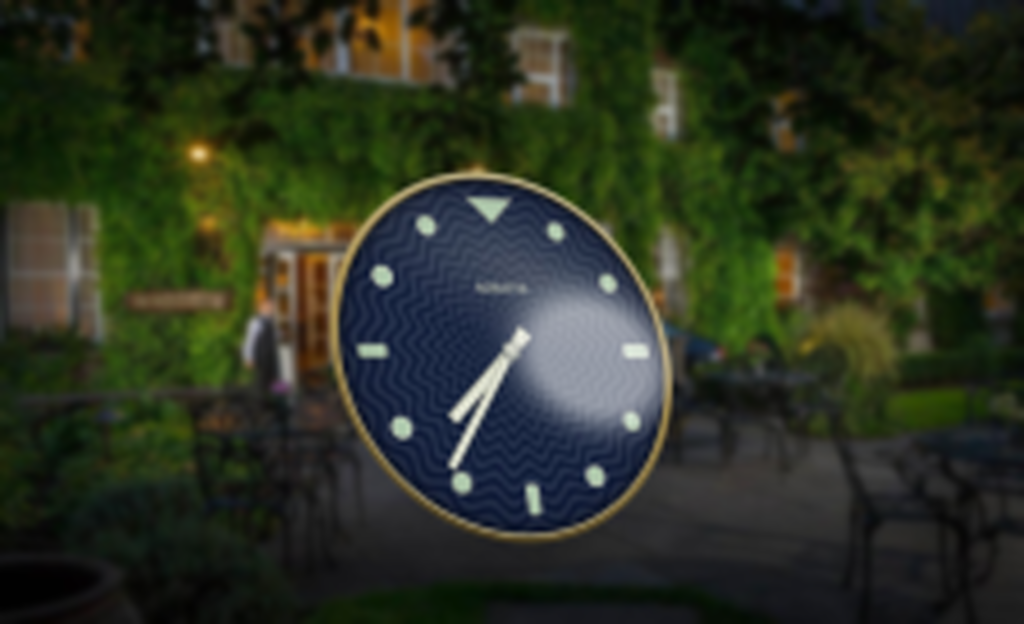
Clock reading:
7.36
